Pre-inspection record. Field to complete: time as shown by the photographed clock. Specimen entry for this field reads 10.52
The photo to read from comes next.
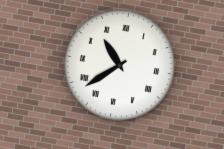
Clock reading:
10.38
